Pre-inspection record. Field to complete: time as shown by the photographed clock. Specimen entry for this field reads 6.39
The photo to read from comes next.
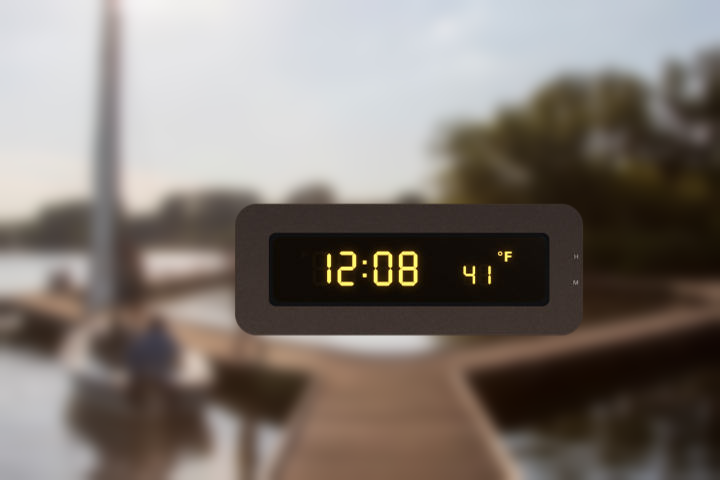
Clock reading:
12.08
